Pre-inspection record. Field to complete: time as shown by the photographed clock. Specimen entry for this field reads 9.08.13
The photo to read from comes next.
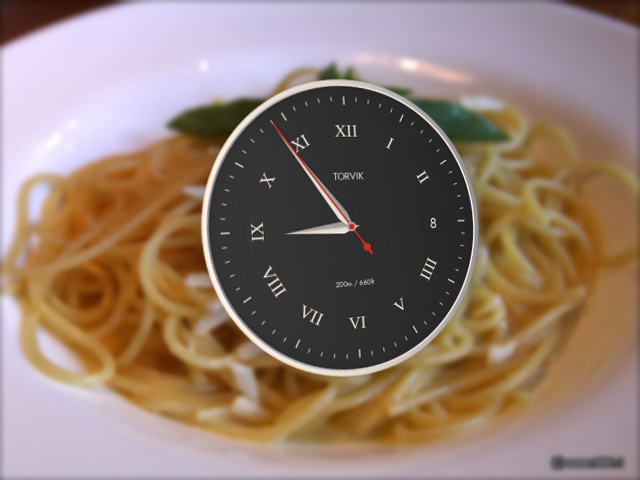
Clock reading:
8.53.54
